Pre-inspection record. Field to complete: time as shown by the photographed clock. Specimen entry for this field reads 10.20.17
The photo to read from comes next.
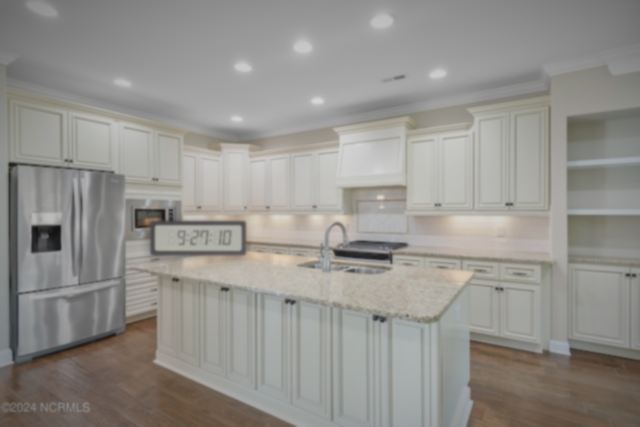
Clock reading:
9.27.10
